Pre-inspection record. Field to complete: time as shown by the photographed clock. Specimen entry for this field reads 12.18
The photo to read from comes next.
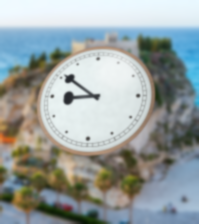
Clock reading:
8.51
